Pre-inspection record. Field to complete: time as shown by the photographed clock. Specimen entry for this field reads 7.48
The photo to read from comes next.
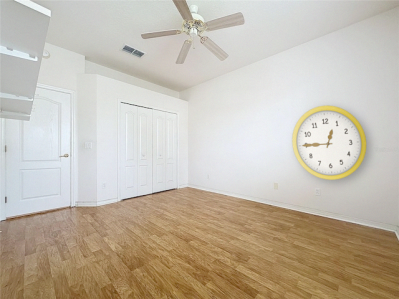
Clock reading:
12.45
